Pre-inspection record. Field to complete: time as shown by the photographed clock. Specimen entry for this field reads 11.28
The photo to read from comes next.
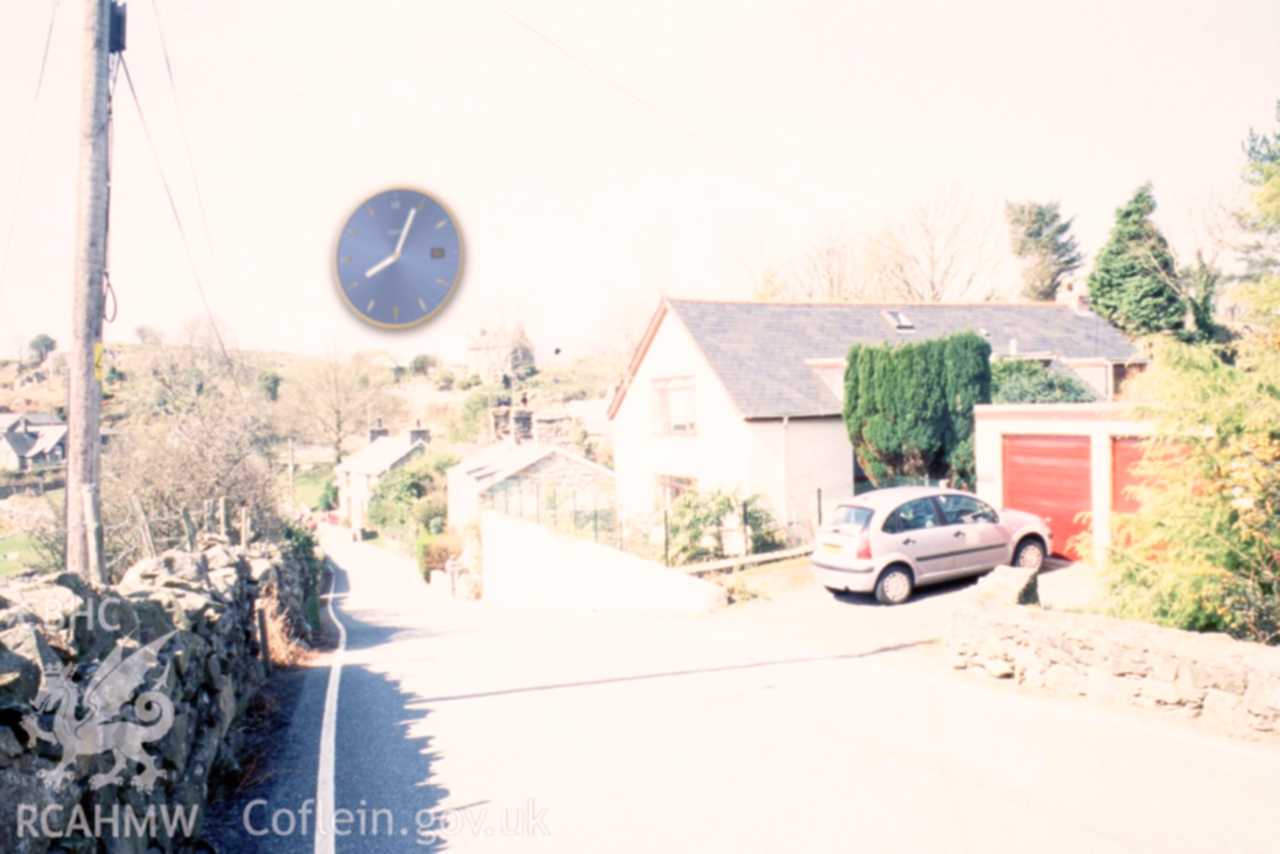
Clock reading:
8.04
